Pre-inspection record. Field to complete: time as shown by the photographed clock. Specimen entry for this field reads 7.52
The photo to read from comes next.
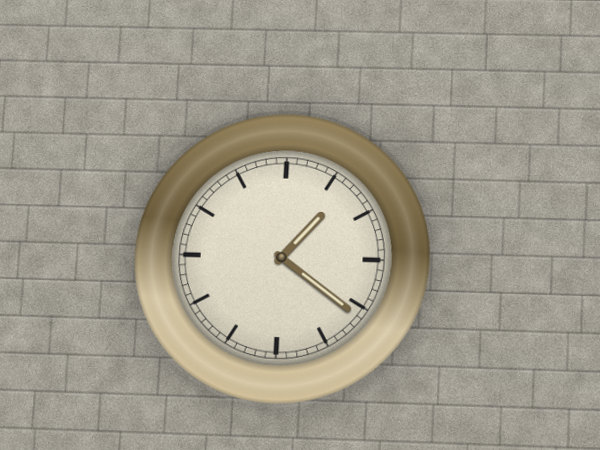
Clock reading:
1.21
